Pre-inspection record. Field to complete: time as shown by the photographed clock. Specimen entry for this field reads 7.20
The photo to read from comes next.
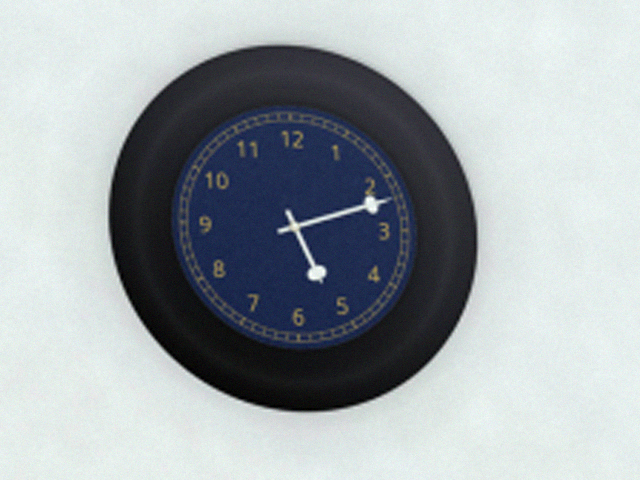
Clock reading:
5.12
